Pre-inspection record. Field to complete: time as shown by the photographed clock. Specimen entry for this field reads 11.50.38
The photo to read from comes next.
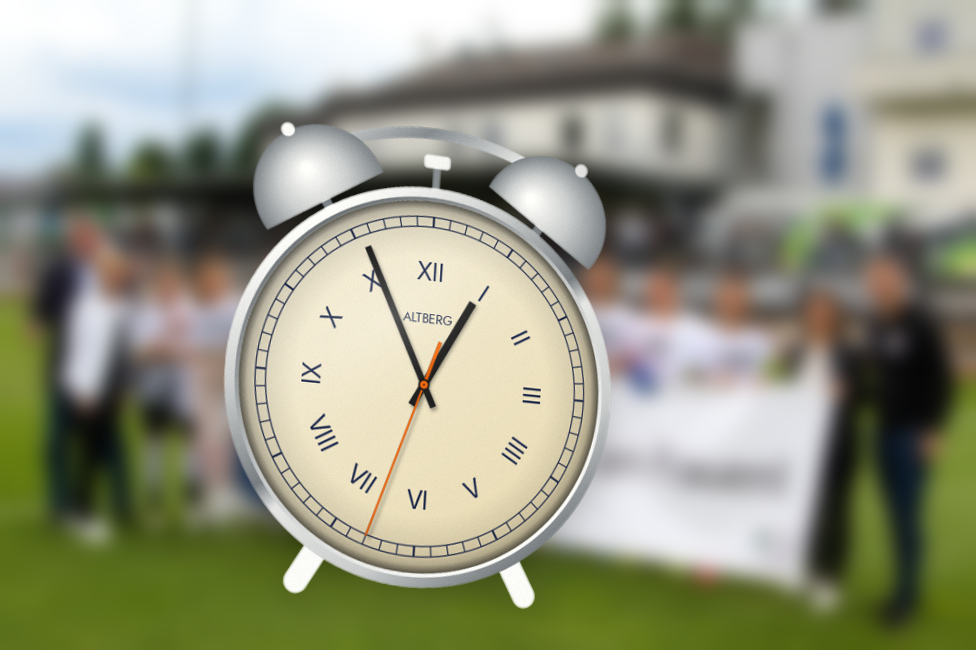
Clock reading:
12.55.33
